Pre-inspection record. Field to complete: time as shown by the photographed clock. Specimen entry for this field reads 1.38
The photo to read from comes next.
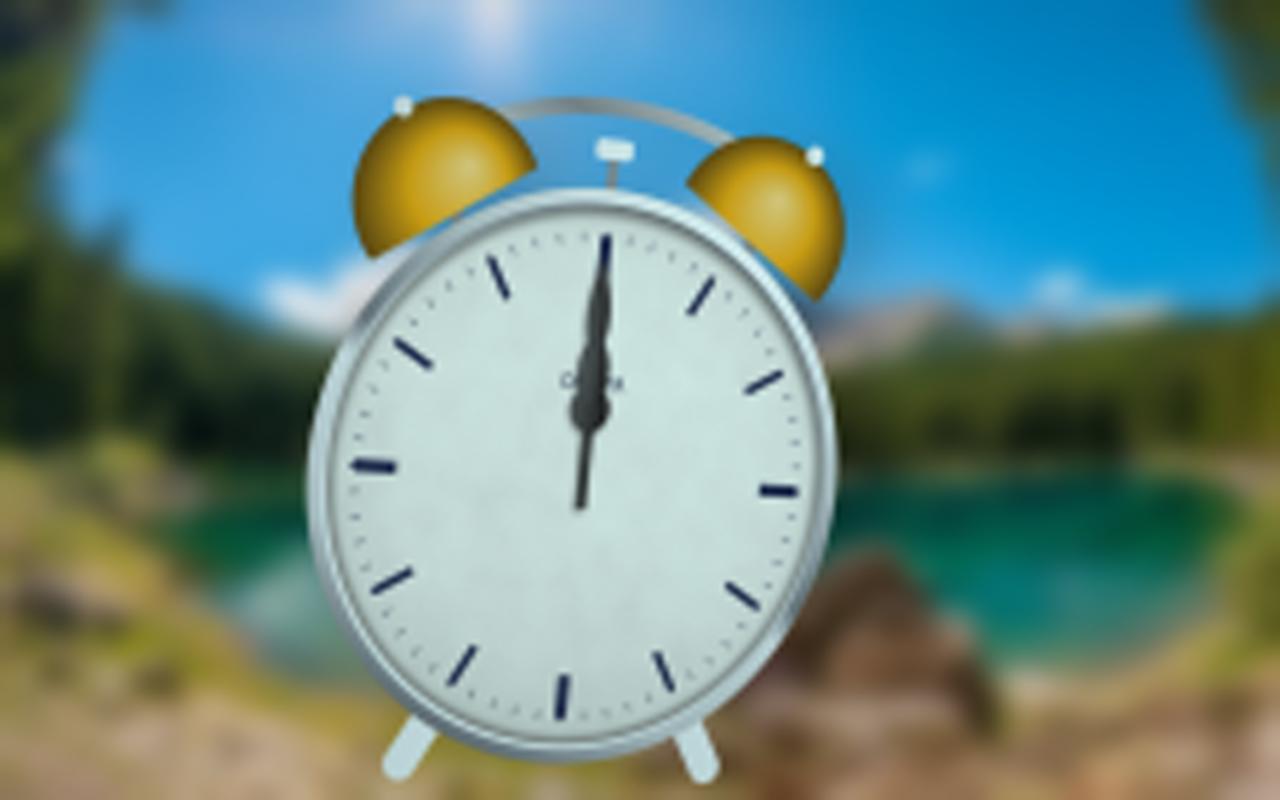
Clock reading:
12.00
